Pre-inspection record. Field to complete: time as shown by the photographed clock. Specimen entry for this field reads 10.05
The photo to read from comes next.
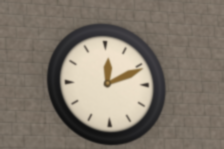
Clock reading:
12.11
